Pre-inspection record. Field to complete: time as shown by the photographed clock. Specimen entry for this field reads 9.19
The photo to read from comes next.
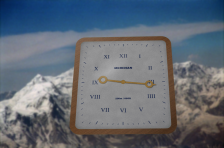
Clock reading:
9.16
